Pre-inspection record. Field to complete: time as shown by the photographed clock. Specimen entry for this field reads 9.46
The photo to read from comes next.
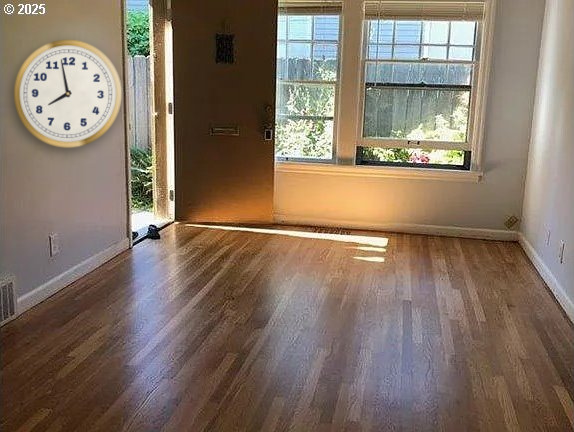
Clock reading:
7.58
